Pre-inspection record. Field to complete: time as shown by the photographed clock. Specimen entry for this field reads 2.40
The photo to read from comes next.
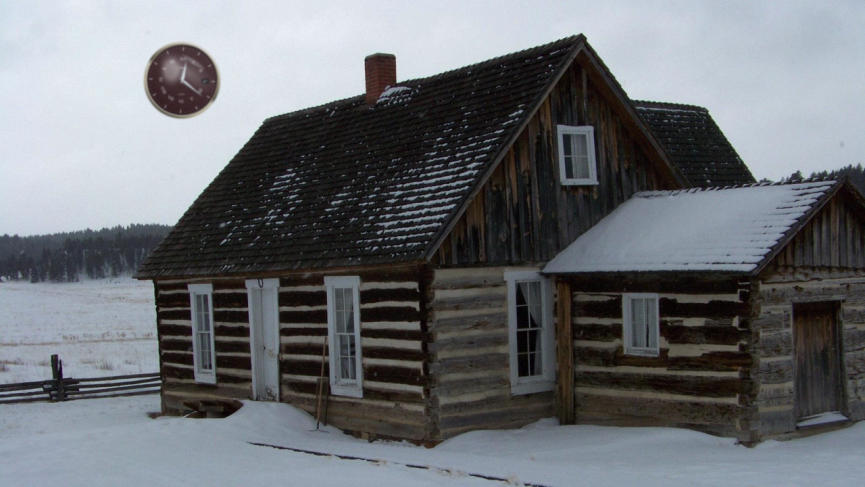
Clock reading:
12.21
